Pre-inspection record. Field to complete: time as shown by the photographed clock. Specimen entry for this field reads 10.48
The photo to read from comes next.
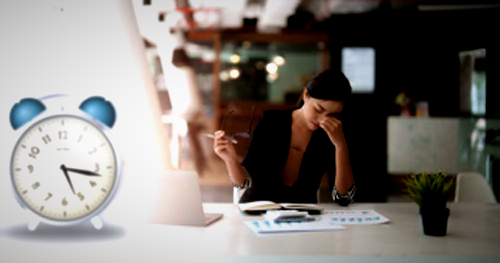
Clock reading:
5.17
